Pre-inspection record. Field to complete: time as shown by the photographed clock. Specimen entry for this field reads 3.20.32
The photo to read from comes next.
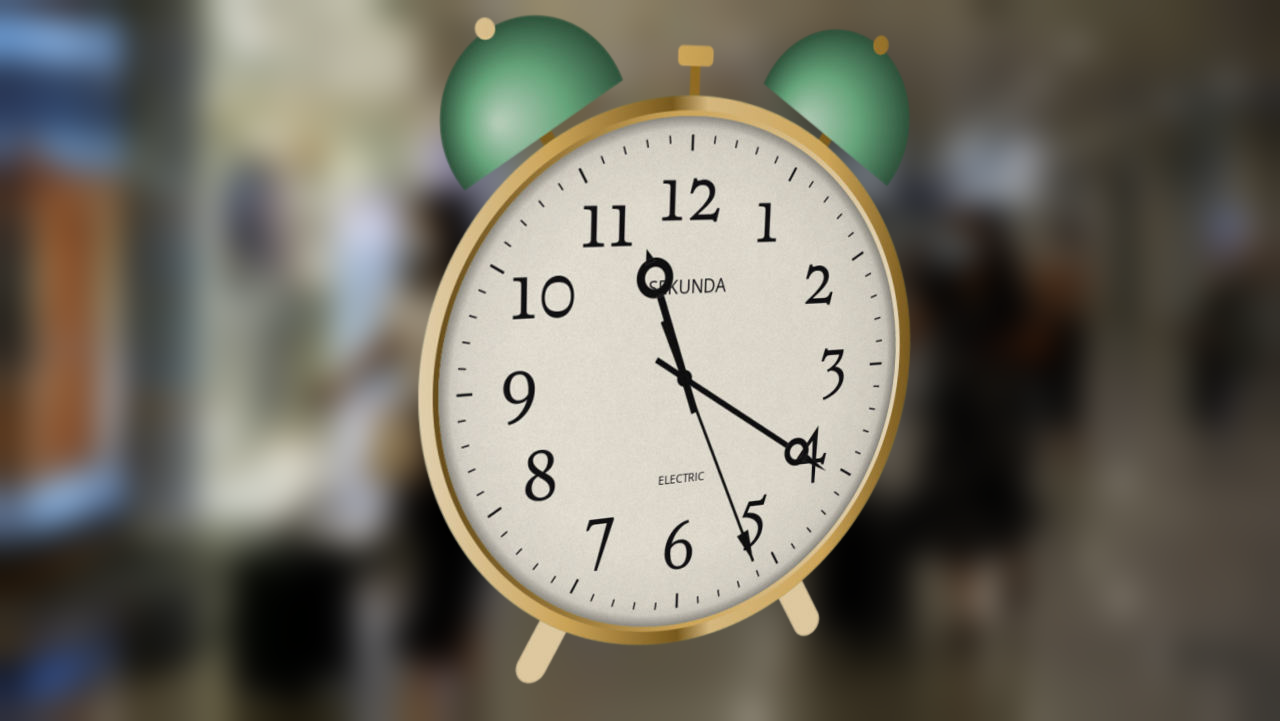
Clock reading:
11.20.26
